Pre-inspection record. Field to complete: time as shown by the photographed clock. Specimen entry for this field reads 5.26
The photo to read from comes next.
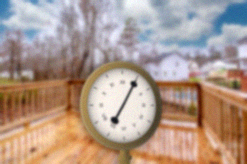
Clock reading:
7.05
